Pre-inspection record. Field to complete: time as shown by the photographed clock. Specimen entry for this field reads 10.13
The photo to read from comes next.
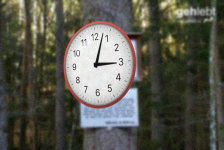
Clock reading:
3.03
